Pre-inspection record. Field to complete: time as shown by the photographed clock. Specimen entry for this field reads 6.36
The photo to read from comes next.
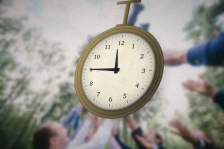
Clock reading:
11.45
